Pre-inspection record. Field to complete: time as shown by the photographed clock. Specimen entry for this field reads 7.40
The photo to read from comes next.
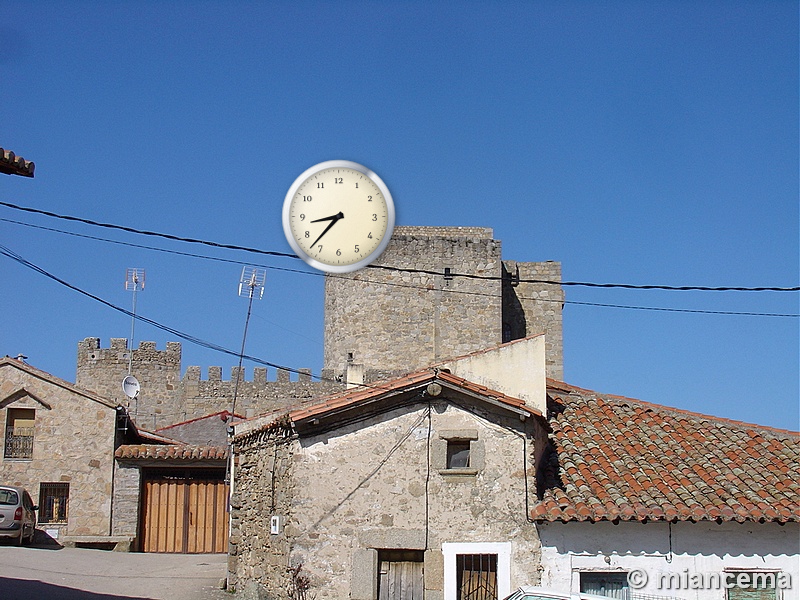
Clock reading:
8.37
